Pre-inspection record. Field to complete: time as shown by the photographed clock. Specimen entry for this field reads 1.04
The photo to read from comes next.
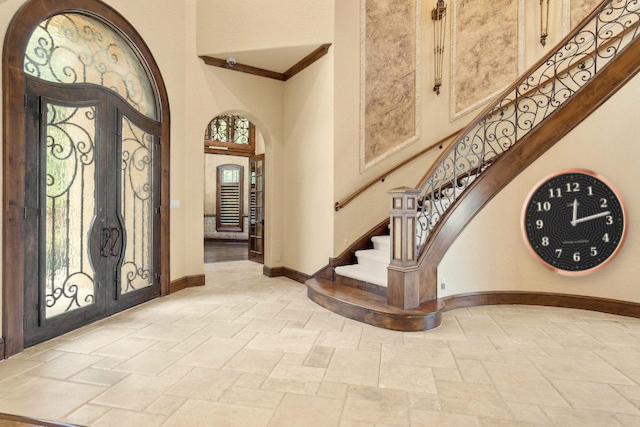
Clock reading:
12.13
